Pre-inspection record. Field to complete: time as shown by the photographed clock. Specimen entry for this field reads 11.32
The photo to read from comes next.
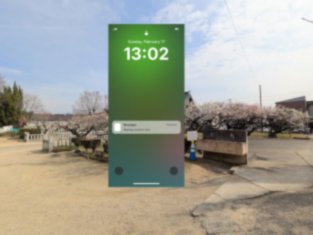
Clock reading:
13.02
